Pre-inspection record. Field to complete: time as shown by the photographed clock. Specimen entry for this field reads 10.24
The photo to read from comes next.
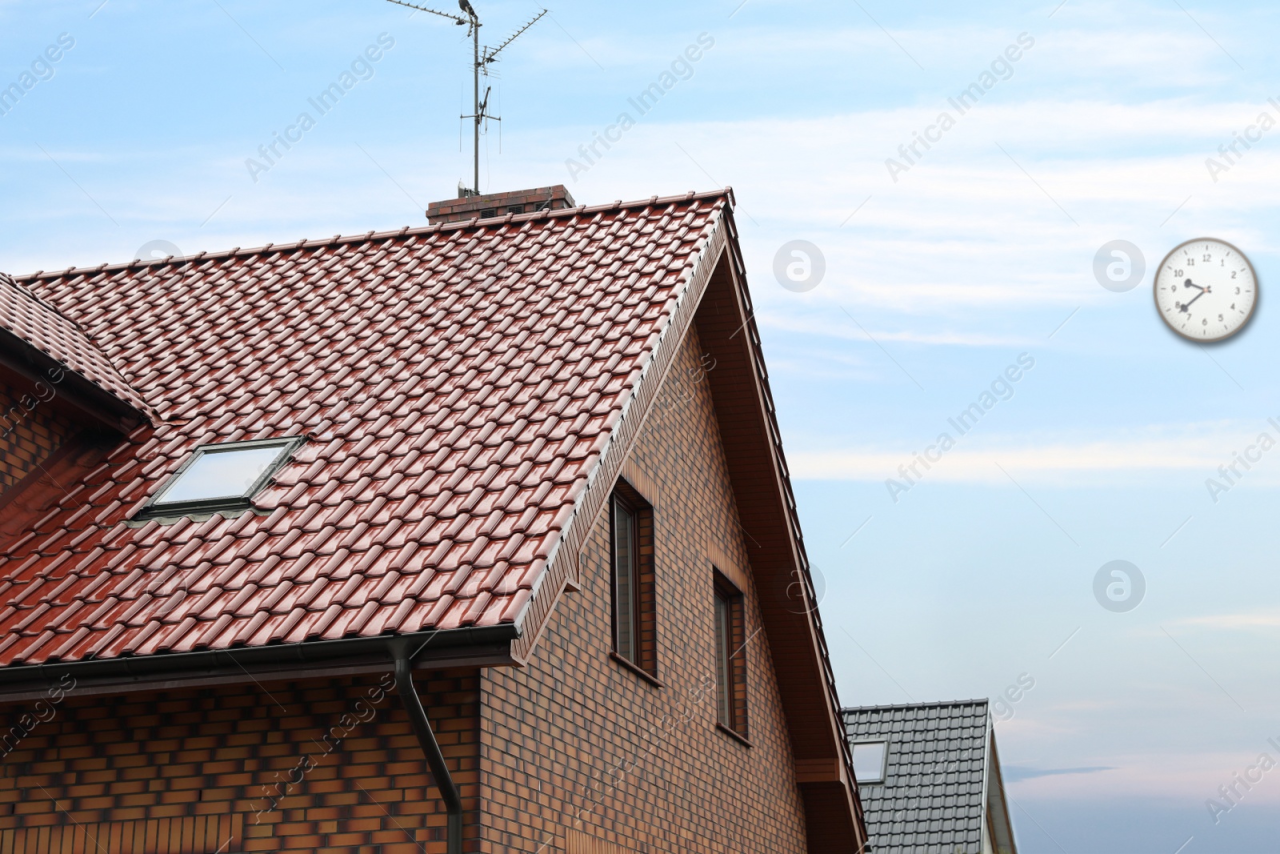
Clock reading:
9.38
